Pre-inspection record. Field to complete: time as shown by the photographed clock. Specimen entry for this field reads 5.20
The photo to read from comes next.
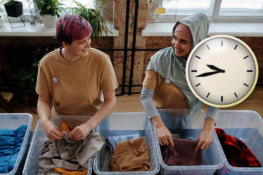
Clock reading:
9.43
